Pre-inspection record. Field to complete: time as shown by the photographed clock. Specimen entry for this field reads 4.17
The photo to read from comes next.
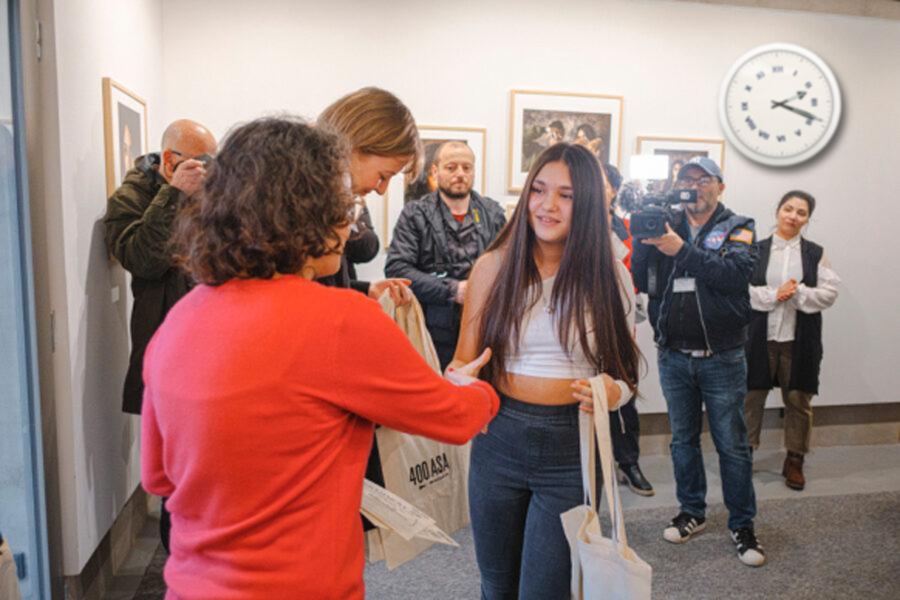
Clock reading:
2.19
